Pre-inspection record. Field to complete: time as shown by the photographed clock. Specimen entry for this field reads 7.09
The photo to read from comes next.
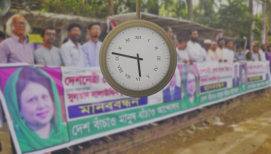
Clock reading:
5.47
